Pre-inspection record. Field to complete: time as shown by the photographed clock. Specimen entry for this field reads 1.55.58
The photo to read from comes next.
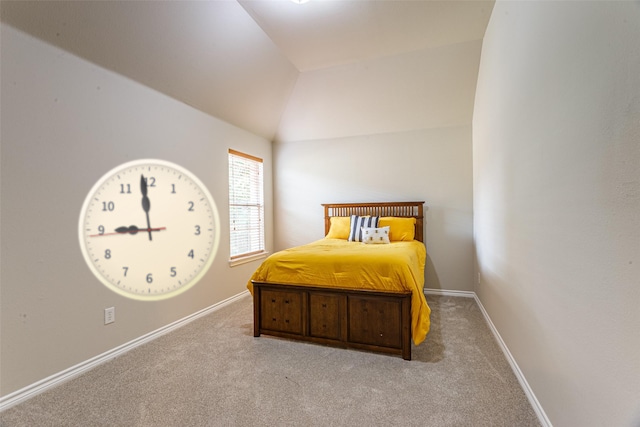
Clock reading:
8.58.44
